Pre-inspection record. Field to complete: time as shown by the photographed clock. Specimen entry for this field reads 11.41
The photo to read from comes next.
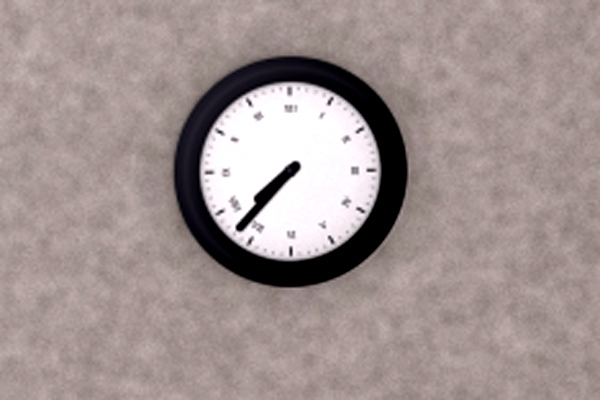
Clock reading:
7.37
